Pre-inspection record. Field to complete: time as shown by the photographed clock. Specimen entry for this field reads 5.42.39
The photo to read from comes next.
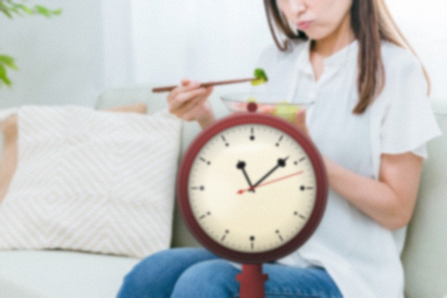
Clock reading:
11.08.12
